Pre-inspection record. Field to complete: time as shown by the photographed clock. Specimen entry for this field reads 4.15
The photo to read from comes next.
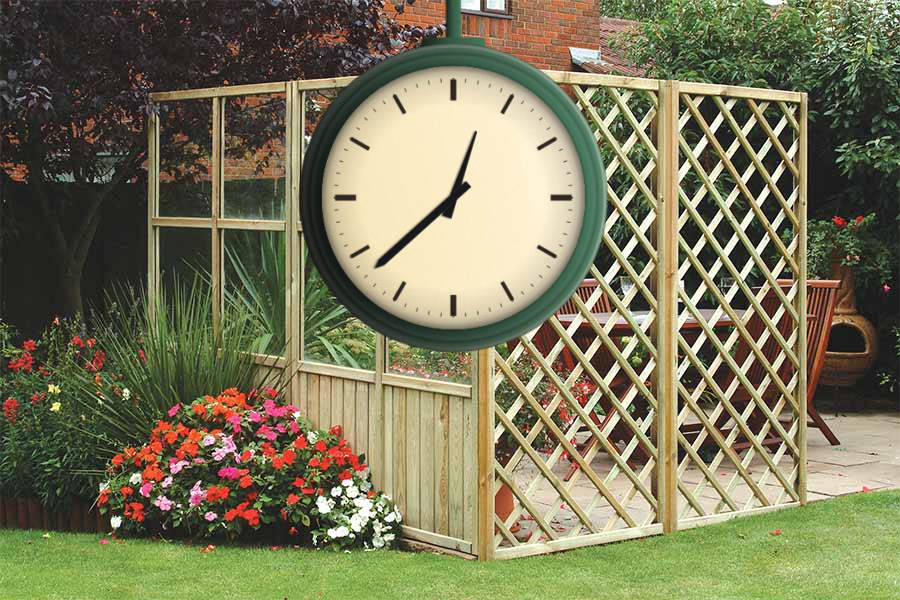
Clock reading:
12.38
